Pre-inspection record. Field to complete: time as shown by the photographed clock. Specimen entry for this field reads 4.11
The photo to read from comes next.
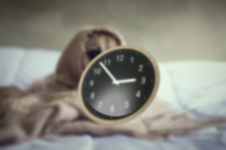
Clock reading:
2.53
